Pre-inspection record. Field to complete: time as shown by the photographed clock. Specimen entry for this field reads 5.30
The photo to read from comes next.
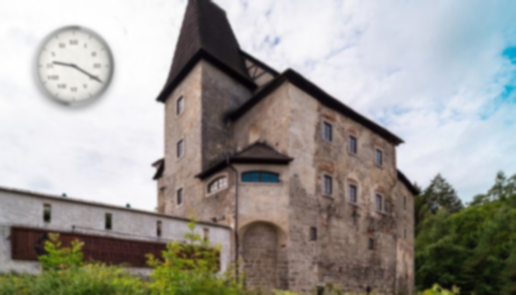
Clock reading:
9.20
